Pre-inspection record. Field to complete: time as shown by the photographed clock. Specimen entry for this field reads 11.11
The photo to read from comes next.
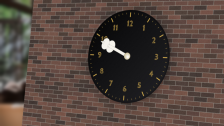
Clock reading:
9.49
